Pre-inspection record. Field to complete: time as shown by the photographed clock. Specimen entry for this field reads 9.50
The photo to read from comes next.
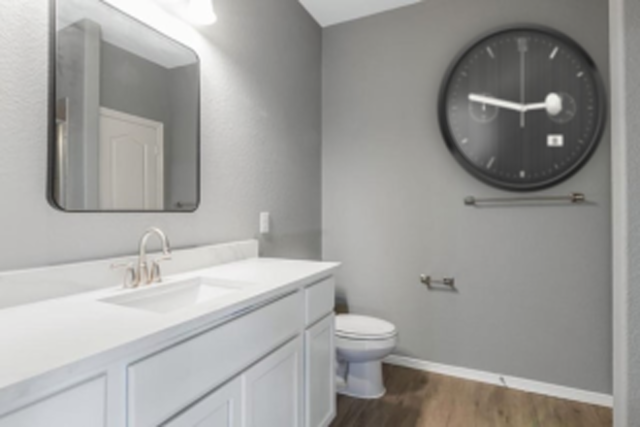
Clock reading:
2.47
